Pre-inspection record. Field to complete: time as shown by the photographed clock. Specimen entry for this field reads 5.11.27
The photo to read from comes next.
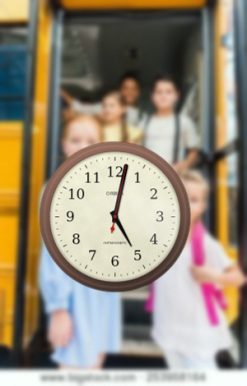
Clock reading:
5.02.02
